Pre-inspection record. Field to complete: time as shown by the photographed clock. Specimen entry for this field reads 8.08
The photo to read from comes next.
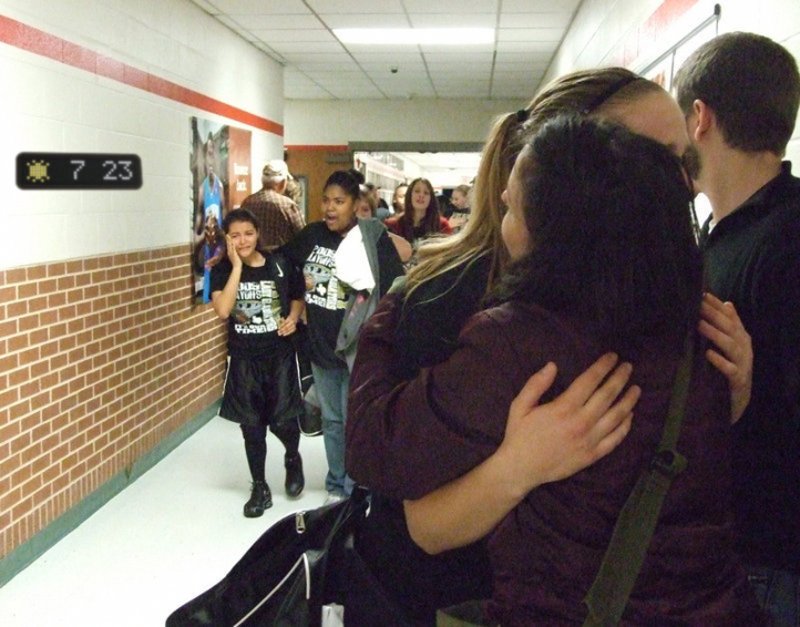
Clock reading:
7.23
